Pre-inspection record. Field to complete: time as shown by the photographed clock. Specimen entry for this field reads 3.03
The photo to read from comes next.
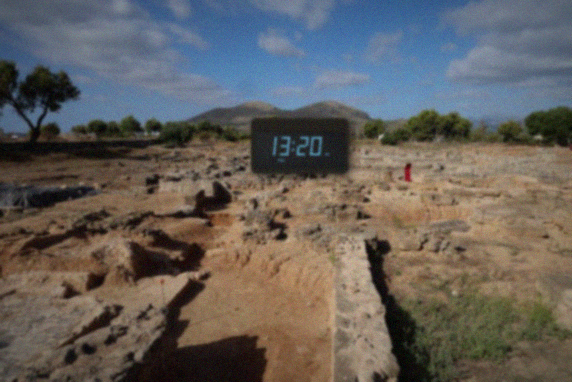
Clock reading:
13.20
